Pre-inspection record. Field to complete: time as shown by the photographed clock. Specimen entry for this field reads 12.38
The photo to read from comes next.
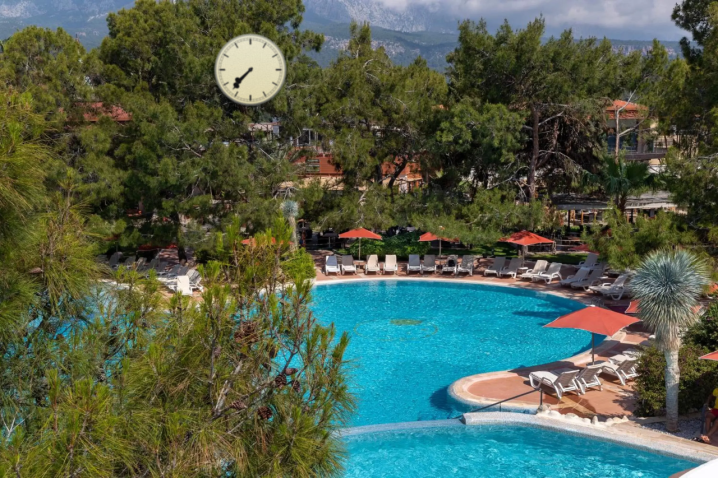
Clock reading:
7.37
